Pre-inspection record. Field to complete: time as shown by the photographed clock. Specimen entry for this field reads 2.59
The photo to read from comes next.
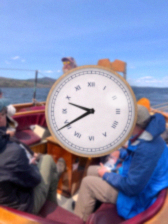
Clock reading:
9.40
